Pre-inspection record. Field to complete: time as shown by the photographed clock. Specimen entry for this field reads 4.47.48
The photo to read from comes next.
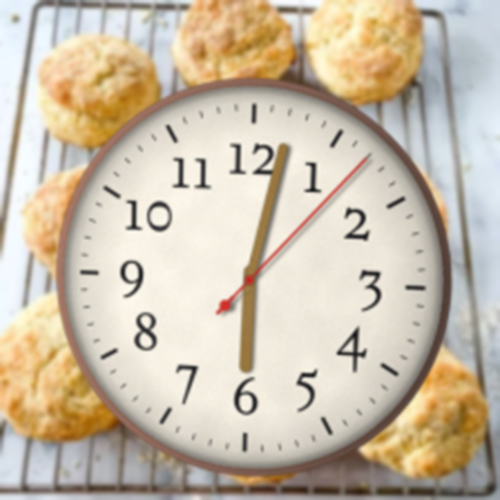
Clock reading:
6.02.07
